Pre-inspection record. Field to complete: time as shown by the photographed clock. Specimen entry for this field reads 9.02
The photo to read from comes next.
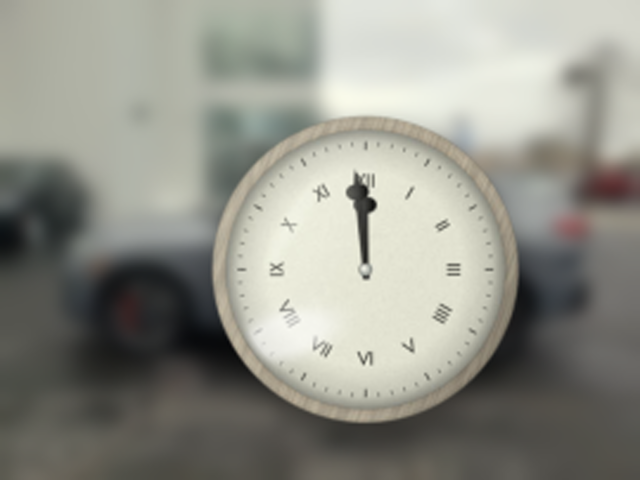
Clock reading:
11.59
